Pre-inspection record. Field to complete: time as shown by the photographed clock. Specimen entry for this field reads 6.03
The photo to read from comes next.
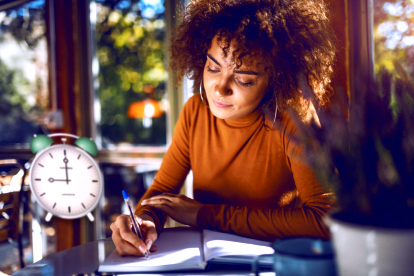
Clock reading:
9.00
